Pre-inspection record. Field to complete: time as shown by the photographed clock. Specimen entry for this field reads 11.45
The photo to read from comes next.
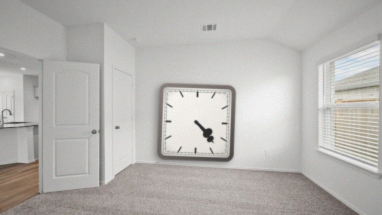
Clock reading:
4.23
